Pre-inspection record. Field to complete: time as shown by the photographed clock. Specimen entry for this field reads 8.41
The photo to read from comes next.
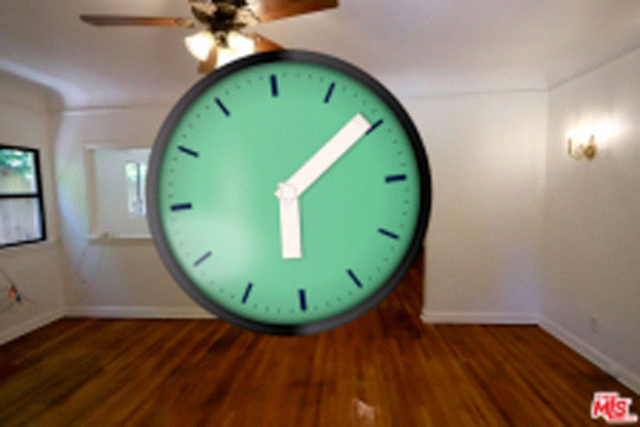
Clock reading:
6.09
